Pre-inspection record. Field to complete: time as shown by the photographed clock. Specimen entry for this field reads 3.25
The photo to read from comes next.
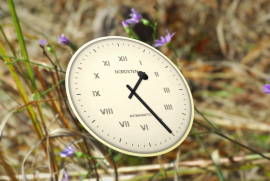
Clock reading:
1.25
